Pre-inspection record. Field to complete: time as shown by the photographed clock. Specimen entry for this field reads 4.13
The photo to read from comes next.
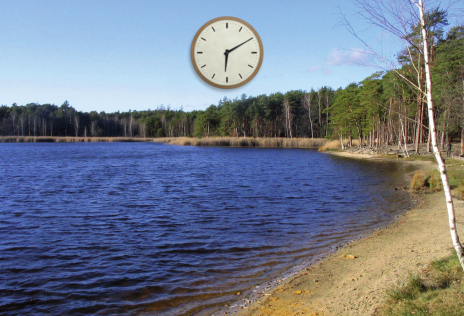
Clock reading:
6.10
